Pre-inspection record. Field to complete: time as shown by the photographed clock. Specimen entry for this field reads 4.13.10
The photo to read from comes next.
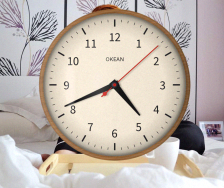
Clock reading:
4.41.08
